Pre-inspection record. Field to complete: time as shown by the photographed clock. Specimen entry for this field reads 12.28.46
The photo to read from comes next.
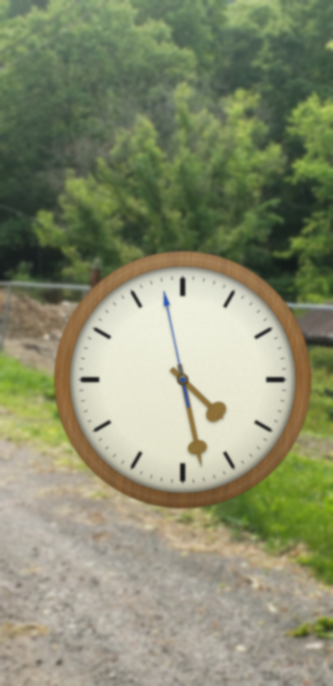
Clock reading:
4.27.58
